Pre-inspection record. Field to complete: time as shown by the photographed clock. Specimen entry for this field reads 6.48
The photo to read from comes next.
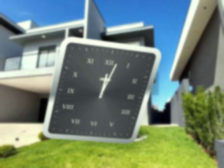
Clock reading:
12.02
